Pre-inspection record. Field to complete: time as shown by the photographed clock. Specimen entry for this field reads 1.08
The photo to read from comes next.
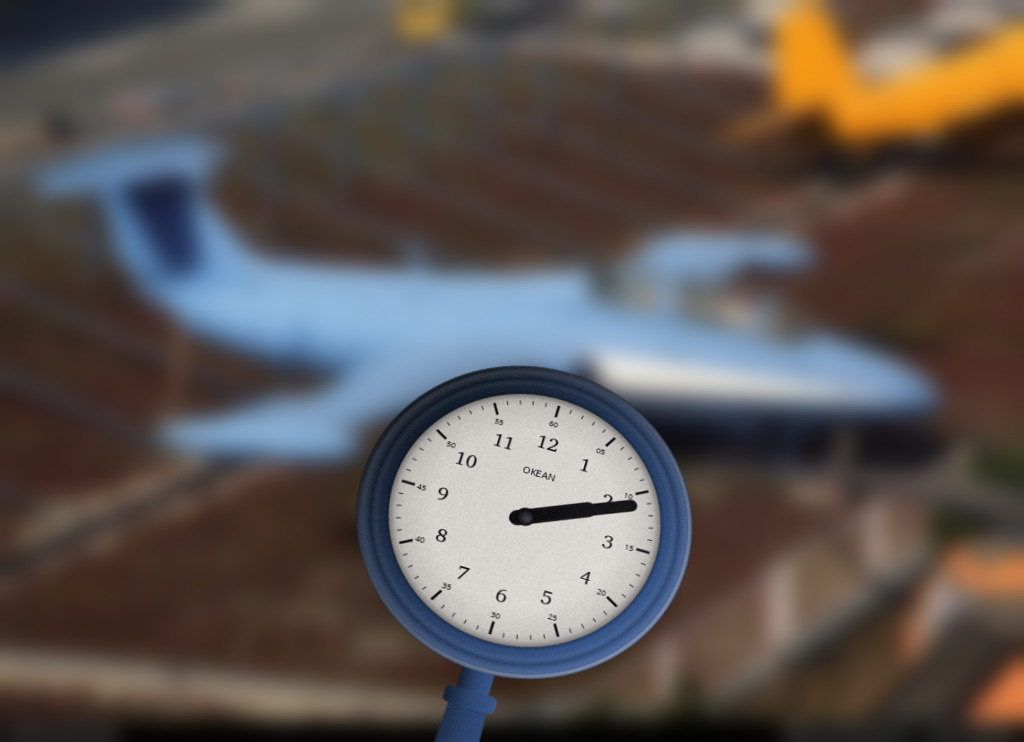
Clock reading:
2.11
